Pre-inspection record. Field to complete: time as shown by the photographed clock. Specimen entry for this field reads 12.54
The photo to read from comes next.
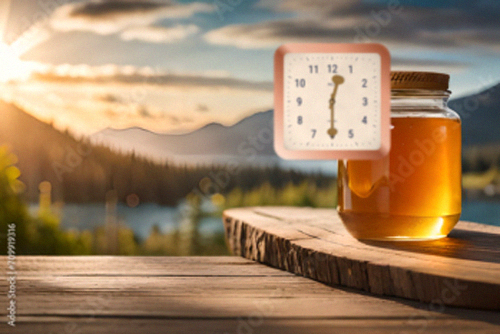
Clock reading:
12.30
